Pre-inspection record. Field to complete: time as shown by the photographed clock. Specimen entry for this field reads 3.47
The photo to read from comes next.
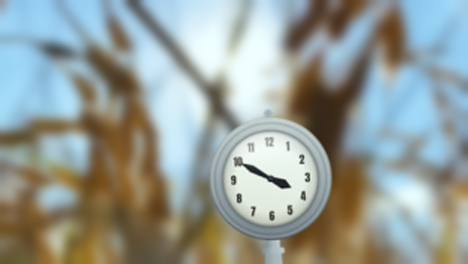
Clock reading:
3.50
